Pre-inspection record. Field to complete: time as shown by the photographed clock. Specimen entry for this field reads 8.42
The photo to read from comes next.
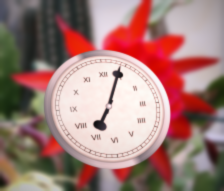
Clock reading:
7.04
